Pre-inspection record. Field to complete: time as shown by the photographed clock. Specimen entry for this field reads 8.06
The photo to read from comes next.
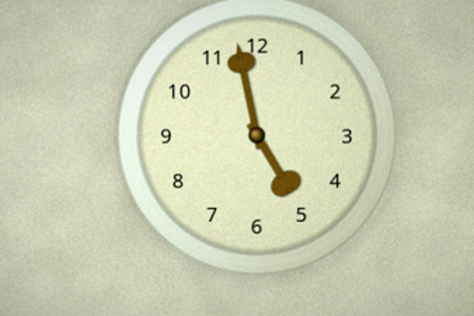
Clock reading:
4.58
